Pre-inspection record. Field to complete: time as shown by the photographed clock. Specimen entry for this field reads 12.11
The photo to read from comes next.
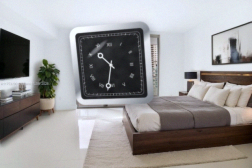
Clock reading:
10.32
